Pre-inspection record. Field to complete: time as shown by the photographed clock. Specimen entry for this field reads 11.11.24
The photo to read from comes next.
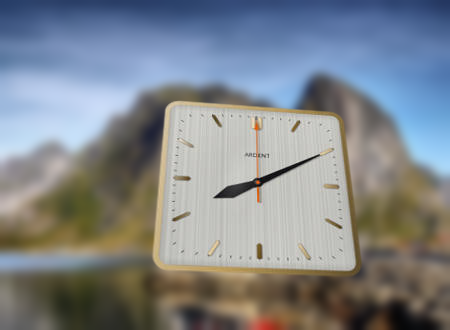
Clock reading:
8.10.00
